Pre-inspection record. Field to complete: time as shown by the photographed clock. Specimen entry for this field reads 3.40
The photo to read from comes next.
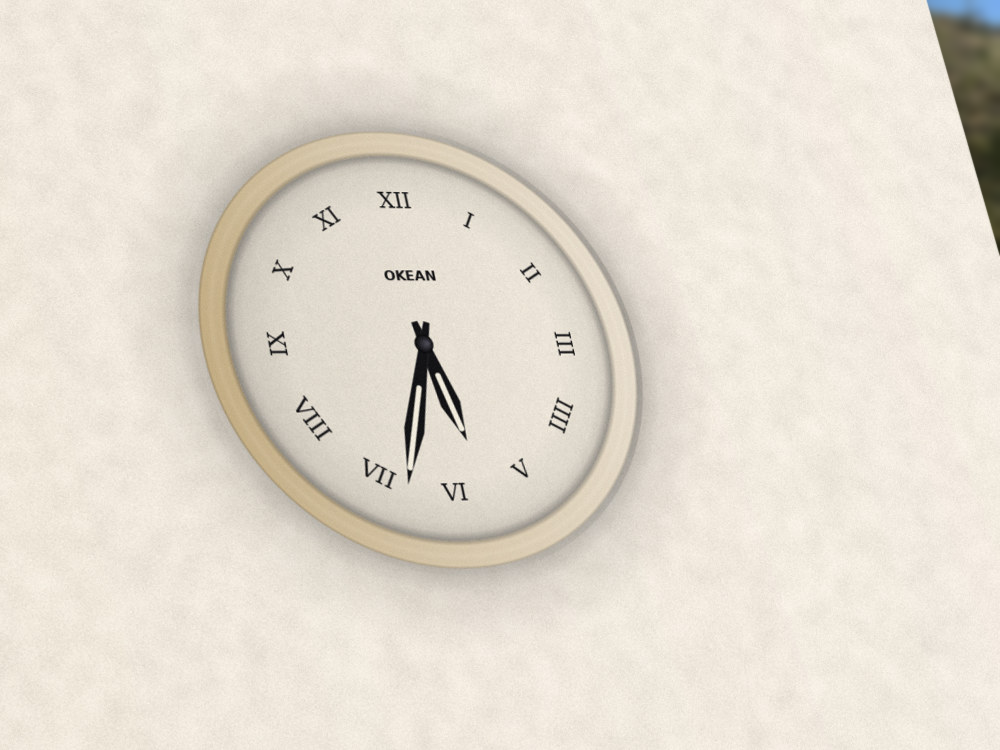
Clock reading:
5.33
